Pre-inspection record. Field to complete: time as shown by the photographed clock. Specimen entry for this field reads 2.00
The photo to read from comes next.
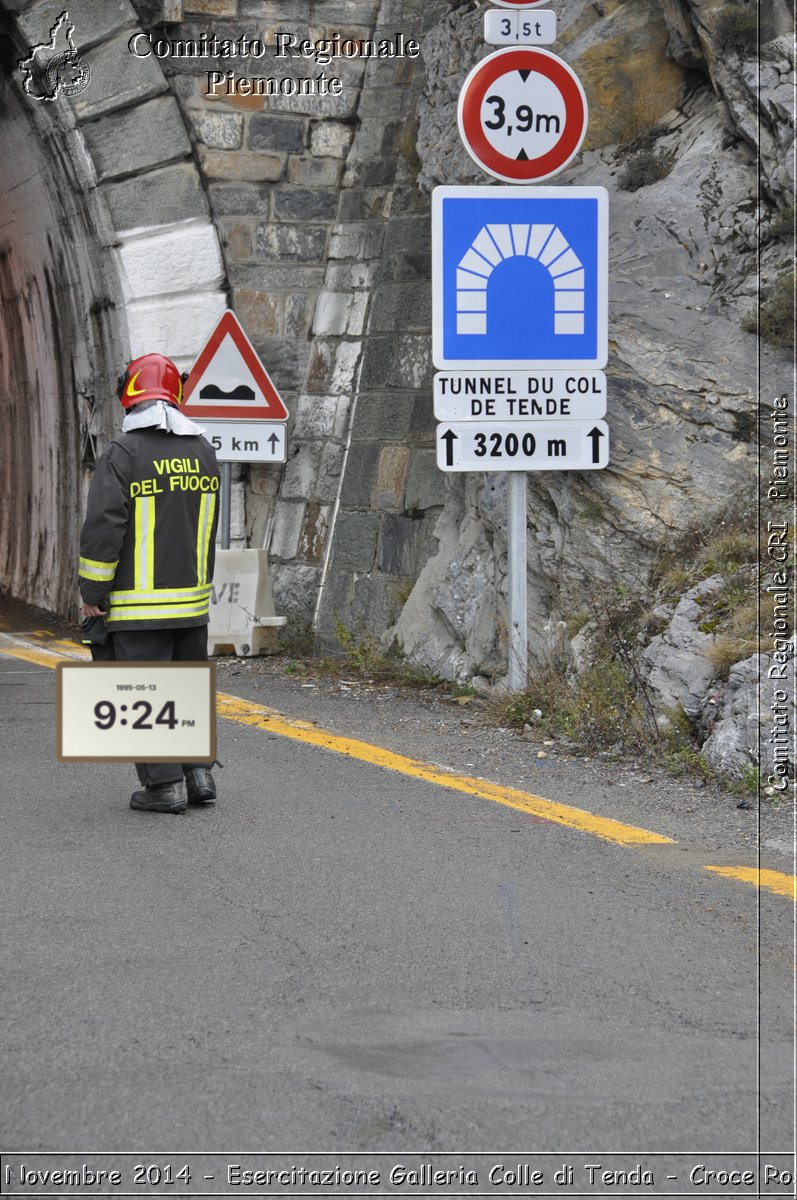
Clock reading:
9.24
